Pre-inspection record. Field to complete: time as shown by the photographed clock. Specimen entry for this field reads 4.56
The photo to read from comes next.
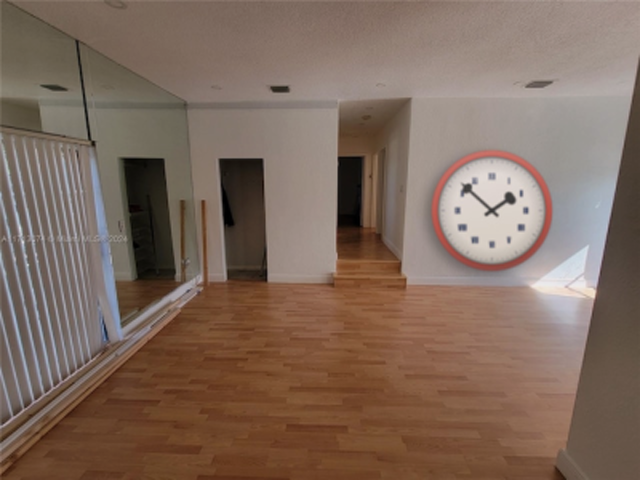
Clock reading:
1.52
